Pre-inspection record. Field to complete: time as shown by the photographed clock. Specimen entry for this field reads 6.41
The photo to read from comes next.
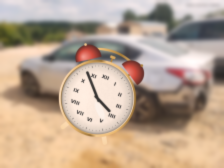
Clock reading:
3.53
